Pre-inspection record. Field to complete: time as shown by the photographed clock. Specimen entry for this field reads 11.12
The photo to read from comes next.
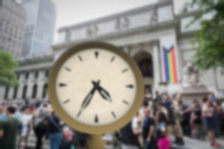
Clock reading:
4.35
